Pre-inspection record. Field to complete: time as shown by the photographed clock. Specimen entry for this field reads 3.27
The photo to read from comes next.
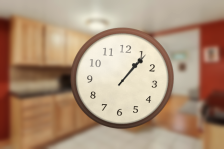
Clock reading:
1.06
